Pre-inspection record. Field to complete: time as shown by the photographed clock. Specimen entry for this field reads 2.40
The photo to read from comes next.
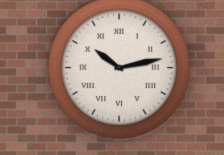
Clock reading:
10.13
